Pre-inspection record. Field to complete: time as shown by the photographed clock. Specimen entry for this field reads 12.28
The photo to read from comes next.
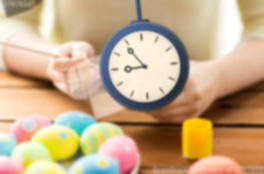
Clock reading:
8.54
